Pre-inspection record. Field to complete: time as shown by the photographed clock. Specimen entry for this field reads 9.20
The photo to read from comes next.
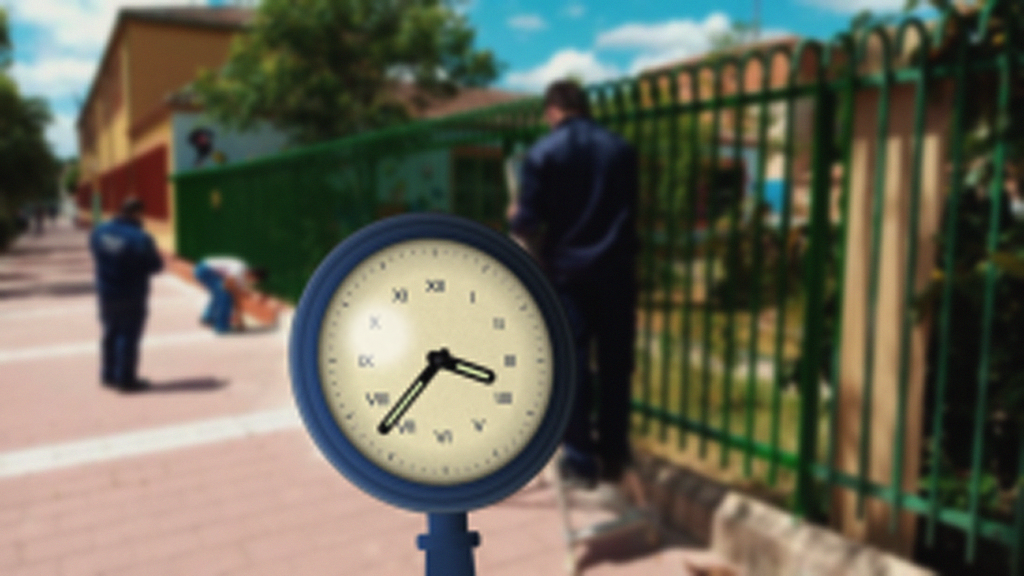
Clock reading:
3.37
